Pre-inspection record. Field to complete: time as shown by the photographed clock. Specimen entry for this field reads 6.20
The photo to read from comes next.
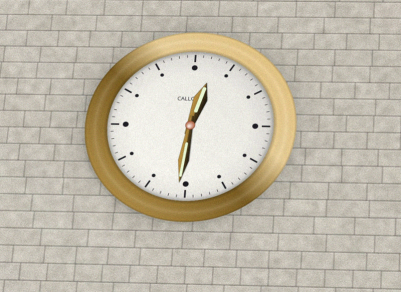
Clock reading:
12.31
